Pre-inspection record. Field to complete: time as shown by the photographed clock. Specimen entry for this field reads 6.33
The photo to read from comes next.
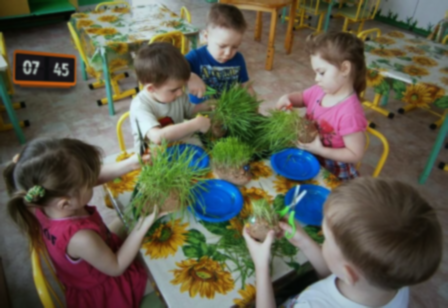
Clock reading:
7.45
